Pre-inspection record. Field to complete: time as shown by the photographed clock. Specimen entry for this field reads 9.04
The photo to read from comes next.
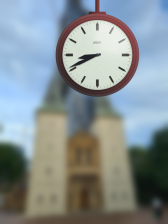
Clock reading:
8.41
